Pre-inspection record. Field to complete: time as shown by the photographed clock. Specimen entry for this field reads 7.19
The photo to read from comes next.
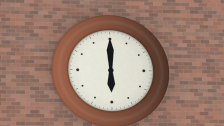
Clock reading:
6.00
